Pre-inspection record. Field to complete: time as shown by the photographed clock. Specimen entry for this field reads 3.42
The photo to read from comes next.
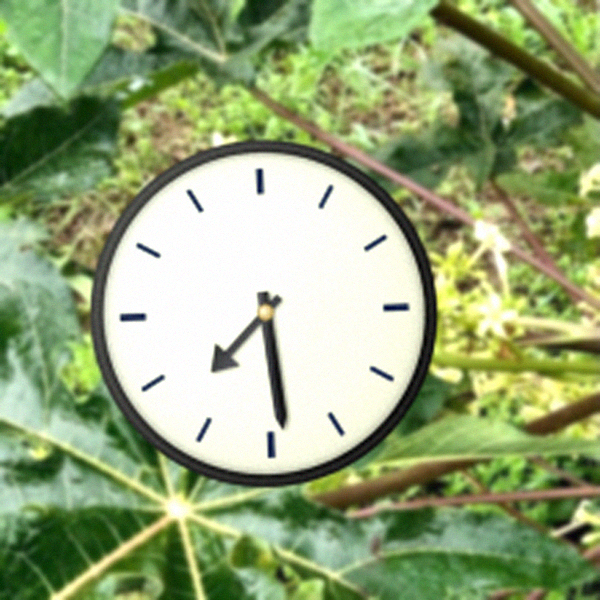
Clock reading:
7.29
